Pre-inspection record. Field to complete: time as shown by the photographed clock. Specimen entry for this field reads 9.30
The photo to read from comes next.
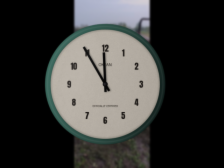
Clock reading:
11.55
